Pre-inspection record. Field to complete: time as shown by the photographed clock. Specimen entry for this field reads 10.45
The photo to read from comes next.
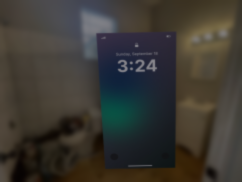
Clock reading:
3.24
